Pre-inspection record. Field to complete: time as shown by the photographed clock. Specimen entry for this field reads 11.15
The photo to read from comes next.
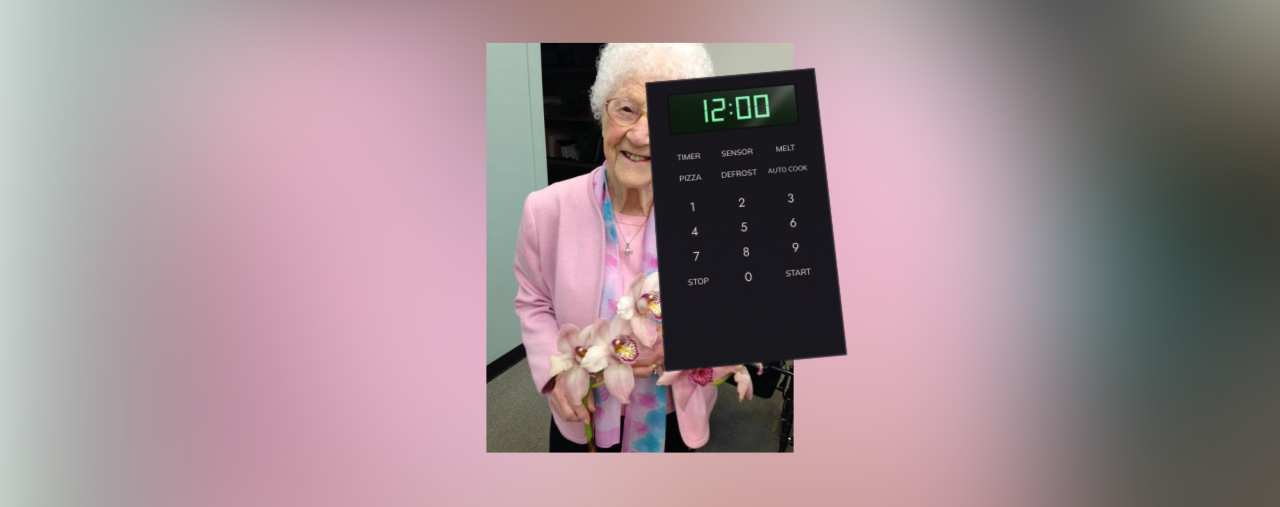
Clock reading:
12.00
